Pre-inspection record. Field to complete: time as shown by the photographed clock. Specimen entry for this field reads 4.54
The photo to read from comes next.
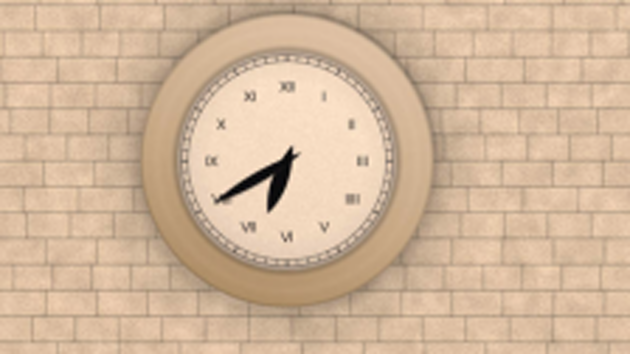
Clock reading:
6.40
